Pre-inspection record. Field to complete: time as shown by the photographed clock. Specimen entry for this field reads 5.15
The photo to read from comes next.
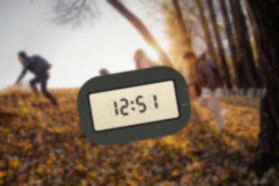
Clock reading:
12.51
